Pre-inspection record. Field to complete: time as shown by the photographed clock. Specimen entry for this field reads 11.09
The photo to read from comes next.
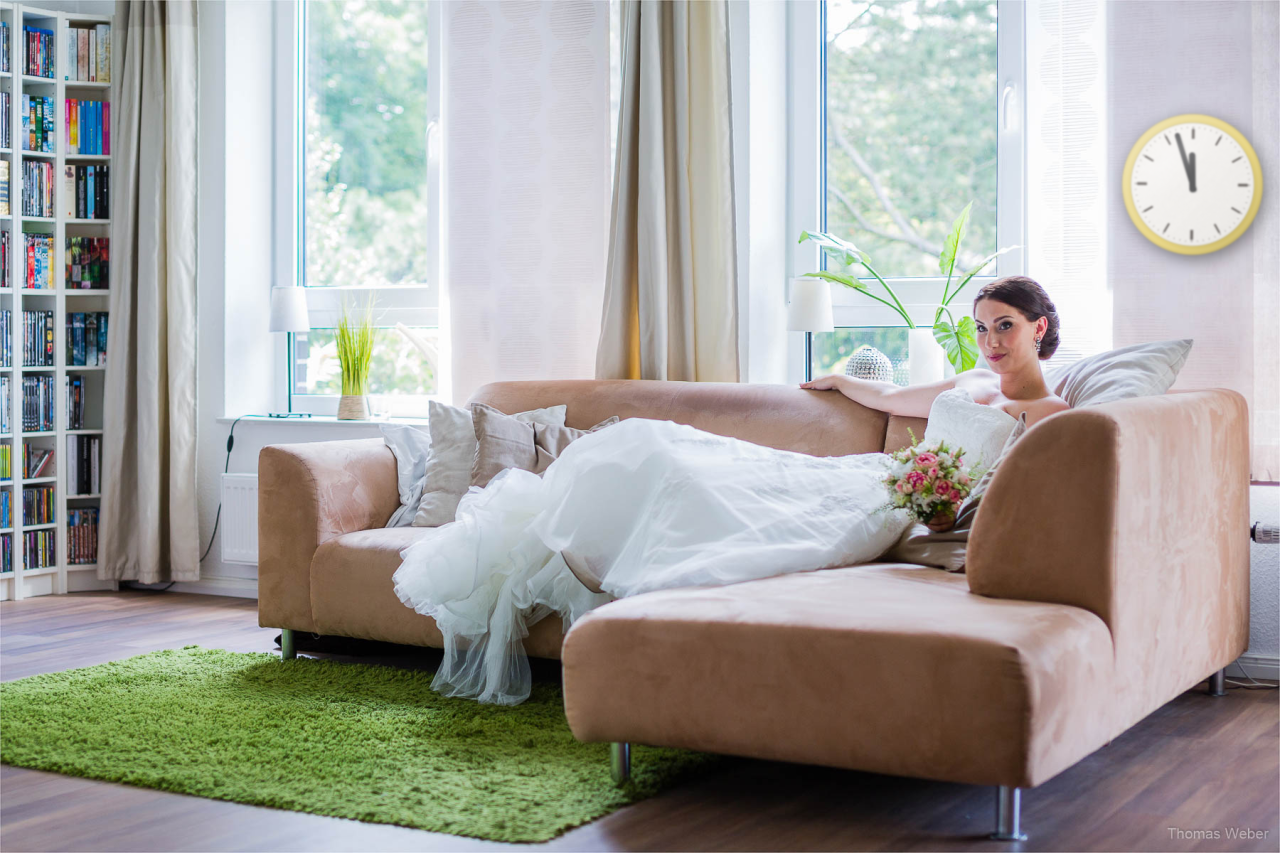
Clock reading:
11.57
